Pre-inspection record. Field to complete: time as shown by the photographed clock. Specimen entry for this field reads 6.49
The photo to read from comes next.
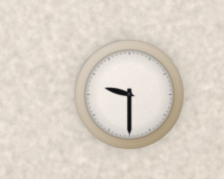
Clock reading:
9.30
